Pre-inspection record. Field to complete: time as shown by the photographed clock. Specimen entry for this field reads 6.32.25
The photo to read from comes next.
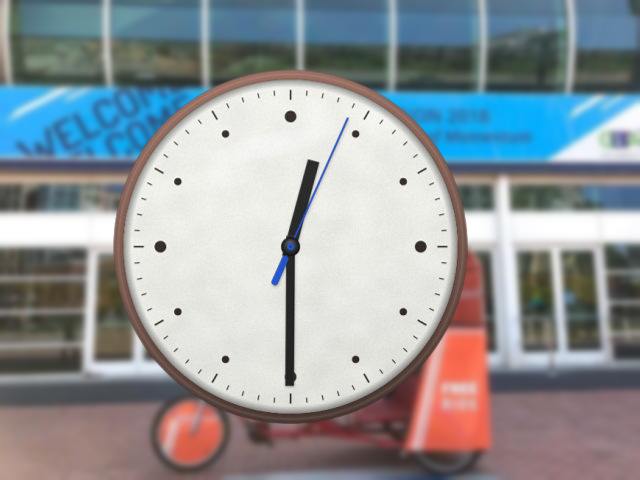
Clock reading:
12.30.04
